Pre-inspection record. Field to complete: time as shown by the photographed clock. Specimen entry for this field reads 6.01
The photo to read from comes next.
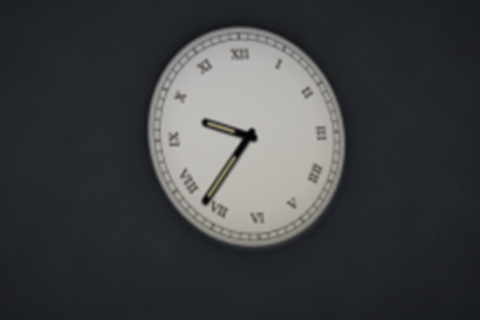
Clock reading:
9.37
